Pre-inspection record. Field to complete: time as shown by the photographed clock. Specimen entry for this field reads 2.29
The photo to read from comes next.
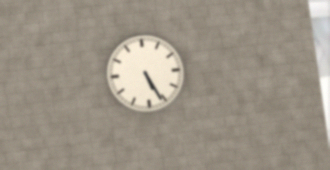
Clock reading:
5.26
